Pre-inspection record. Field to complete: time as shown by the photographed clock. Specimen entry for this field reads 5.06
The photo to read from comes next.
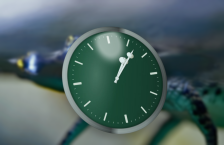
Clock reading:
1.07
